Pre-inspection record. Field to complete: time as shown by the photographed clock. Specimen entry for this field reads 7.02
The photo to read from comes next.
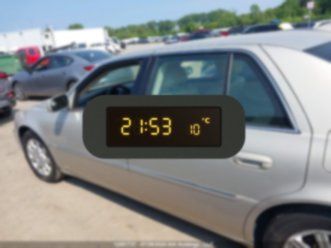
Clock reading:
21.53
